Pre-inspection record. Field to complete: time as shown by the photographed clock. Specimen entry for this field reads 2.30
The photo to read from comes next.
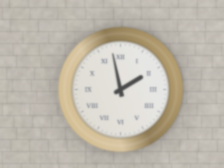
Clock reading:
1.58
